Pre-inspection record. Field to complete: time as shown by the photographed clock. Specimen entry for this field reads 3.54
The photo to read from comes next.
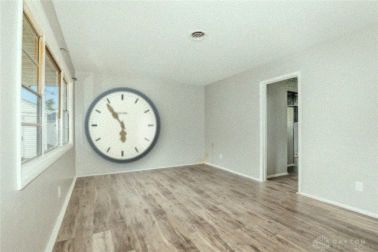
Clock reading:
5.54
